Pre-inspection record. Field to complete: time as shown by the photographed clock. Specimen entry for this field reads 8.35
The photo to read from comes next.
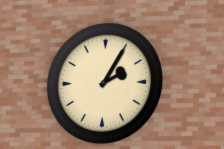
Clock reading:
2.05
